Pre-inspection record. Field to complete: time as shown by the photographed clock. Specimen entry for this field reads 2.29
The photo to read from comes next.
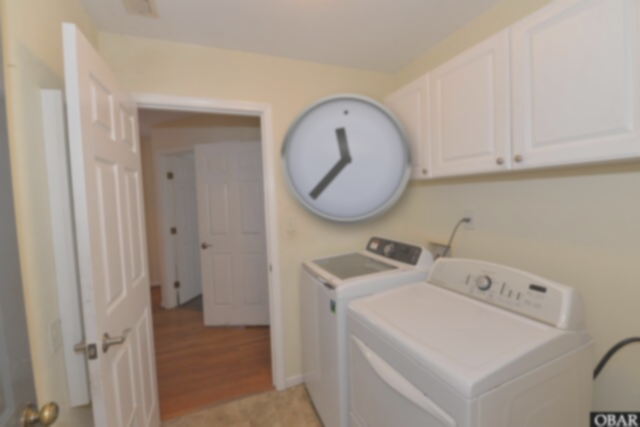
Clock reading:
11.37
